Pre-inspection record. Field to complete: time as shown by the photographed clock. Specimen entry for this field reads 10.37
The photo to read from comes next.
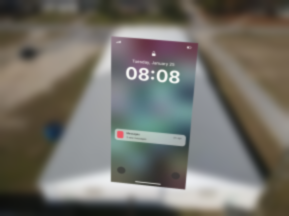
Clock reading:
8.08
